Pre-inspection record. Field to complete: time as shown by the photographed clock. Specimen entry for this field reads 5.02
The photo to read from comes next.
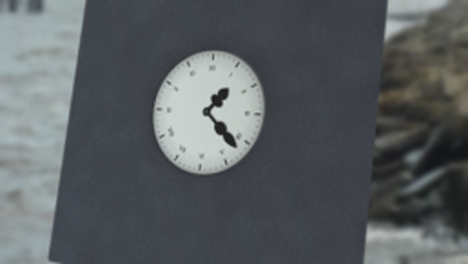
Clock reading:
1.22
